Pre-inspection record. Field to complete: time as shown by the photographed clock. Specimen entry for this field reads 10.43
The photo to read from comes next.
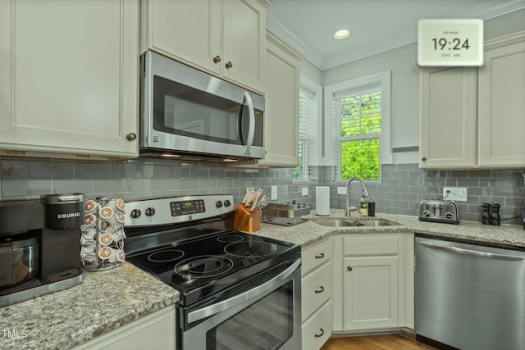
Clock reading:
19.24
